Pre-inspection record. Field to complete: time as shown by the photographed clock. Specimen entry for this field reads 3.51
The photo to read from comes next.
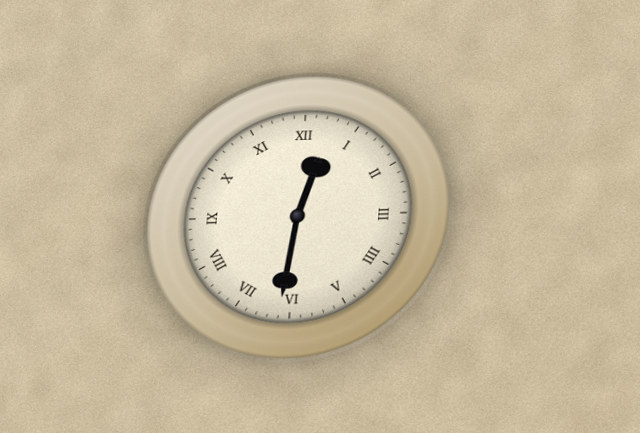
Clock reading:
12.31
